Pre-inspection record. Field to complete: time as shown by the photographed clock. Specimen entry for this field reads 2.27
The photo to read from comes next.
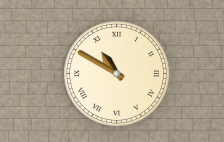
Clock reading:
10.50
